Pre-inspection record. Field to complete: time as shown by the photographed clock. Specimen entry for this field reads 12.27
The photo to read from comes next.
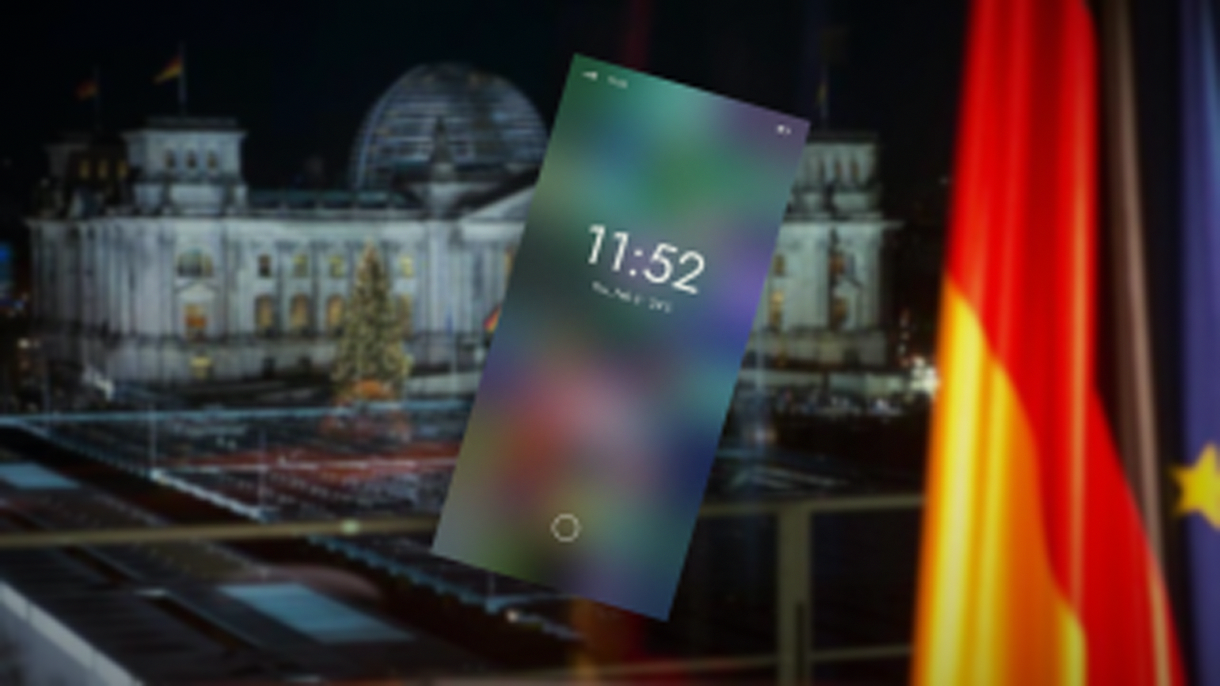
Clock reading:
11.52
